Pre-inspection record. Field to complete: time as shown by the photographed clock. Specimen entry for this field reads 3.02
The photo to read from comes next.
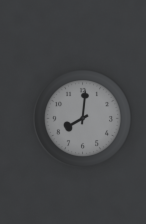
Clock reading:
8.01
